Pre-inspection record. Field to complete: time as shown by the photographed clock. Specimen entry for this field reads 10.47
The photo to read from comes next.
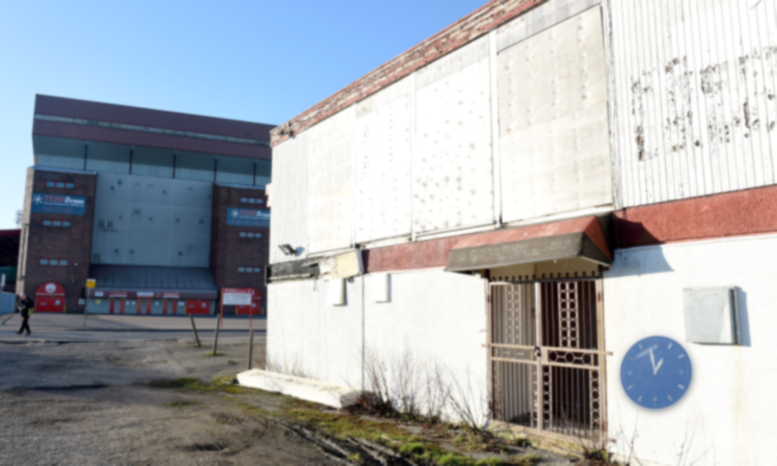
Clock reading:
12.58
